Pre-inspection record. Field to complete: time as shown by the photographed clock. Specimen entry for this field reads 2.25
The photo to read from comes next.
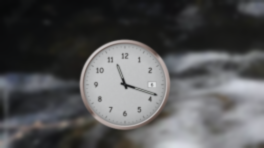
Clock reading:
11.18
